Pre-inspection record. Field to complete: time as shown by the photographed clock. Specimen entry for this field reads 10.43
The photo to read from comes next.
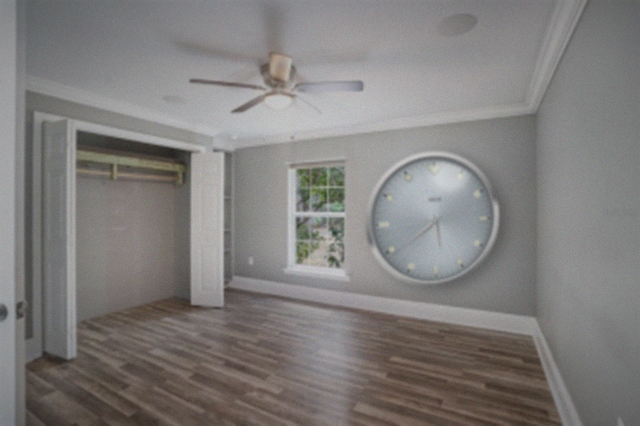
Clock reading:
5.39
